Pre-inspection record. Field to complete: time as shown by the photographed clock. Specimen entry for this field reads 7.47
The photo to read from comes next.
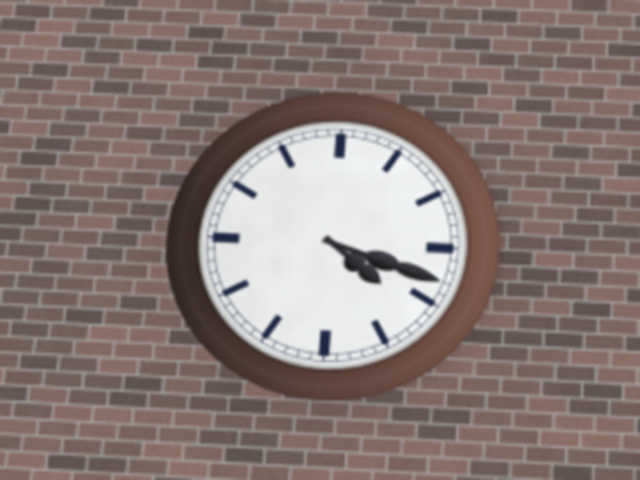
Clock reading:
4.18
